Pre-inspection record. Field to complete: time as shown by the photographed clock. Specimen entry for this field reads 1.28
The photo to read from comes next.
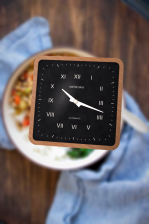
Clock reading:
10.18
